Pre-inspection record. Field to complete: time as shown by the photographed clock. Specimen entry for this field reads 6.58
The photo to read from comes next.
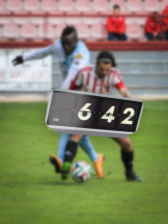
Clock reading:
6.42
